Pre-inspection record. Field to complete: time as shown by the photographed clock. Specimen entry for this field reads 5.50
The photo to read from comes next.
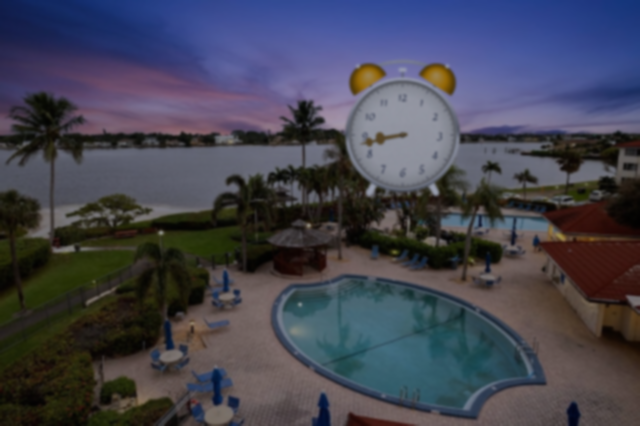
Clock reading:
8.43
